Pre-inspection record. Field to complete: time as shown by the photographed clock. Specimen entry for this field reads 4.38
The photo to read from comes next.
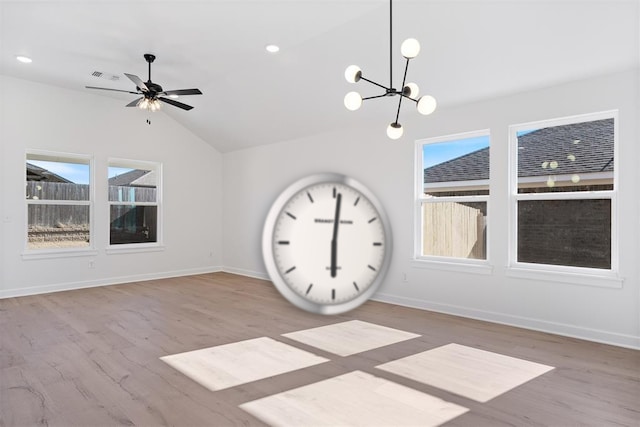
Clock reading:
6.01
